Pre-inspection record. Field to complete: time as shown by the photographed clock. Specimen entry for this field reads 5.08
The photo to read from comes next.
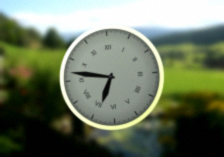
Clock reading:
6.47
